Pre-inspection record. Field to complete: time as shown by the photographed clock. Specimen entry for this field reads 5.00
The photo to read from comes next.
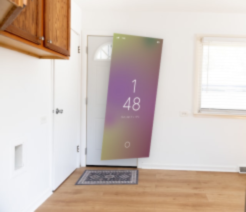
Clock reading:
1.48
